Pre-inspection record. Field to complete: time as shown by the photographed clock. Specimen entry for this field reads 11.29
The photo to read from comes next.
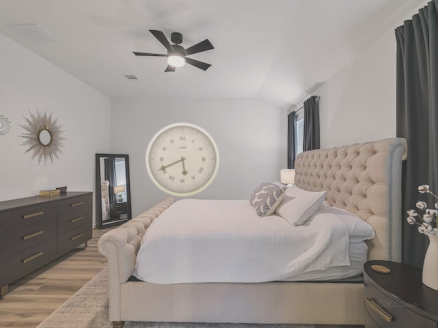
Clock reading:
5.41
